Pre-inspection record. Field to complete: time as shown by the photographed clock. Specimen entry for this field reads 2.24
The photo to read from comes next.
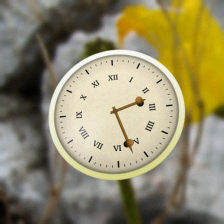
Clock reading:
2.27
